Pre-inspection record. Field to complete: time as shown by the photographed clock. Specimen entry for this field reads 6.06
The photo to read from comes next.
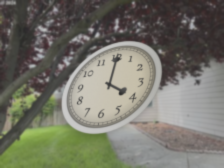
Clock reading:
4.00
